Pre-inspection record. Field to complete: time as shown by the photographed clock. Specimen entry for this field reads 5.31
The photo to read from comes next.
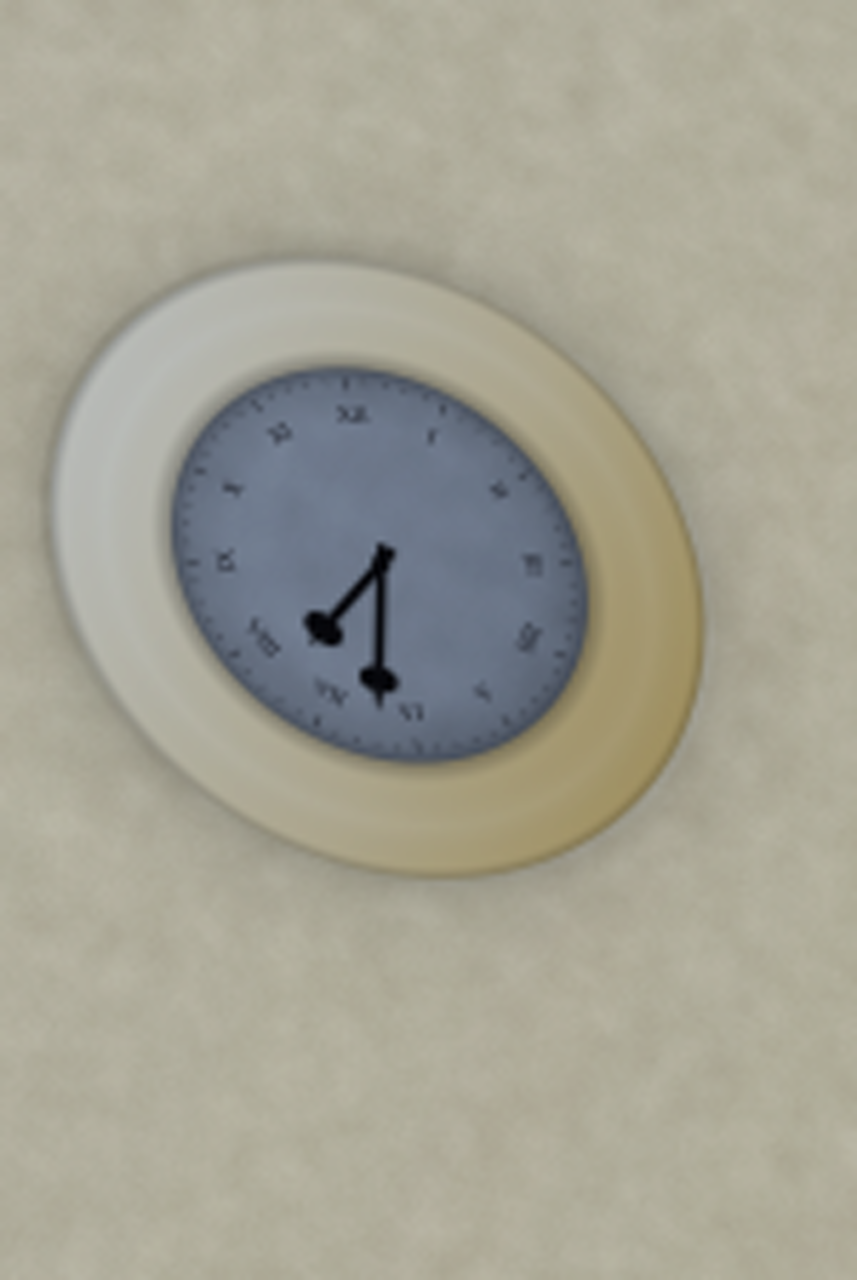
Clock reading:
7.32
